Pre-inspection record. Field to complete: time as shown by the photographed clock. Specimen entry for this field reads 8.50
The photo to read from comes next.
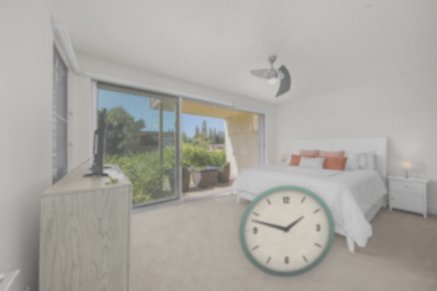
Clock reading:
1.48
